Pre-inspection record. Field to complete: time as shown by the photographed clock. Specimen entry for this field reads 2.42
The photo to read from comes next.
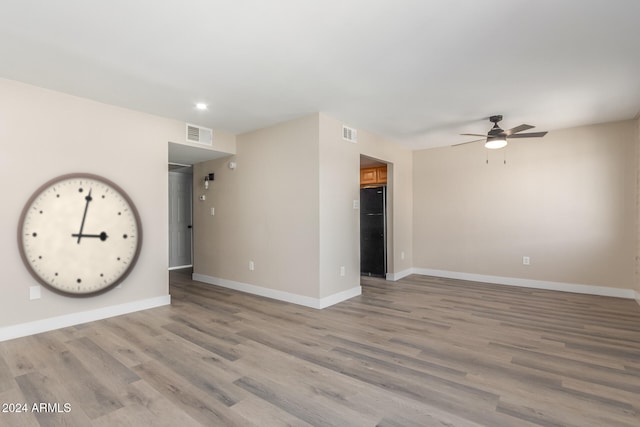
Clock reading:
3.02
